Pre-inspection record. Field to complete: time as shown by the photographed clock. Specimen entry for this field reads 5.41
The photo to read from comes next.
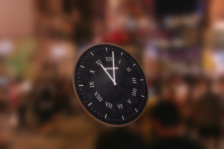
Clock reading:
11.02
